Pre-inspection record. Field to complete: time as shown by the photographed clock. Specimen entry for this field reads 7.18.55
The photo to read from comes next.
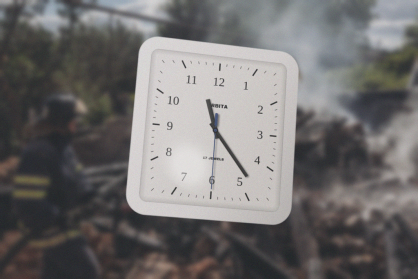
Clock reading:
11.23.30
